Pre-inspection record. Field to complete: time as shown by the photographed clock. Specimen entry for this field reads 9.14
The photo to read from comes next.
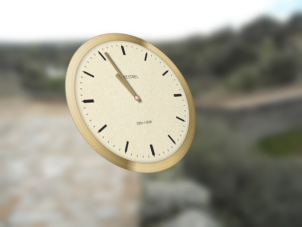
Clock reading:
10.56
